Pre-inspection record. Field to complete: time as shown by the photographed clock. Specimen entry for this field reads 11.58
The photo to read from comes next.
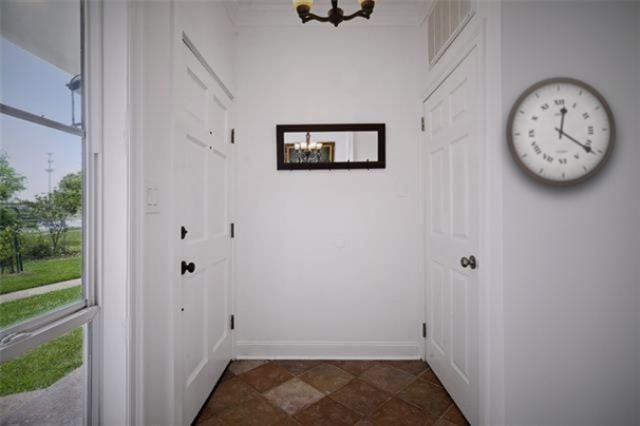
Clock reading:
12.21
